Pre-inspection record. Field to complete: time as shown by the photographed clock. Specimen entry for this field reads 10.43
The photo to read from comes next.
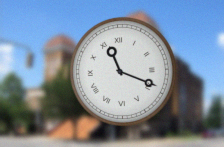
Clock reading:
11.19
